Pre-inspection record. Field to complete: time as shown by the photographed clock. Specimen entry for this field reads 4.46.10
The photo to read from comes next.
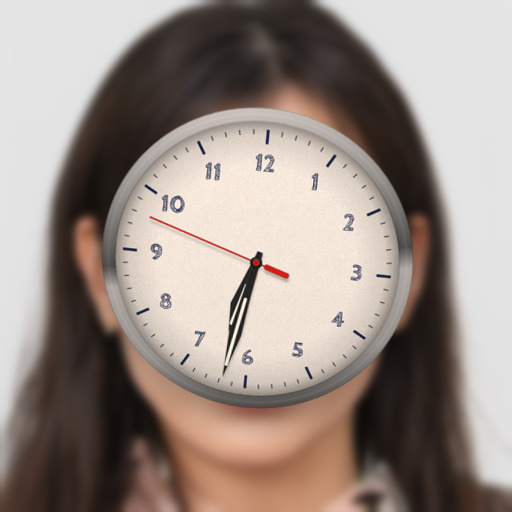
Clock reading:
6.31.48
